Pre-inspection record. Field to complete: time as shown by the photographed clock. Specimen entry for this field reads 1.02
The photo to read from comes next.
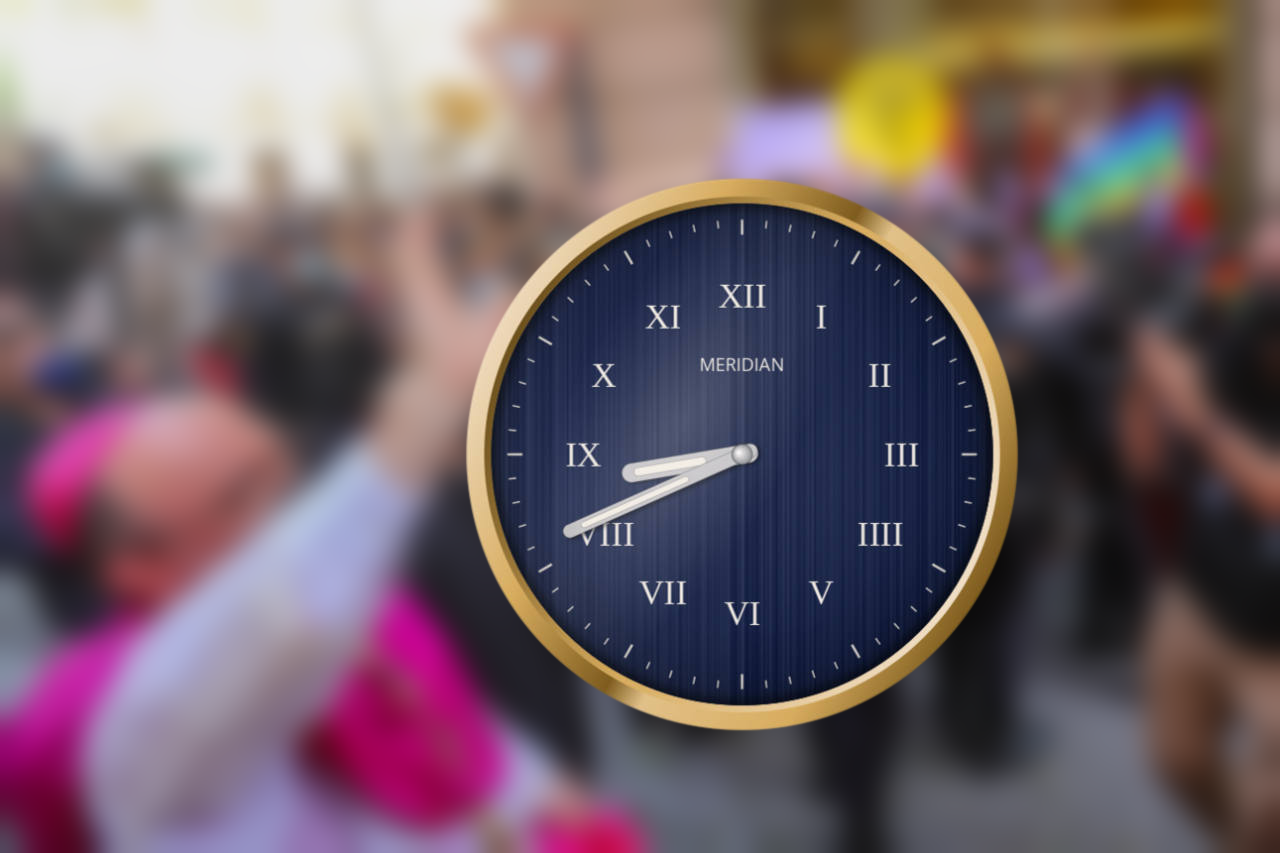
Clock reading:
8.41
